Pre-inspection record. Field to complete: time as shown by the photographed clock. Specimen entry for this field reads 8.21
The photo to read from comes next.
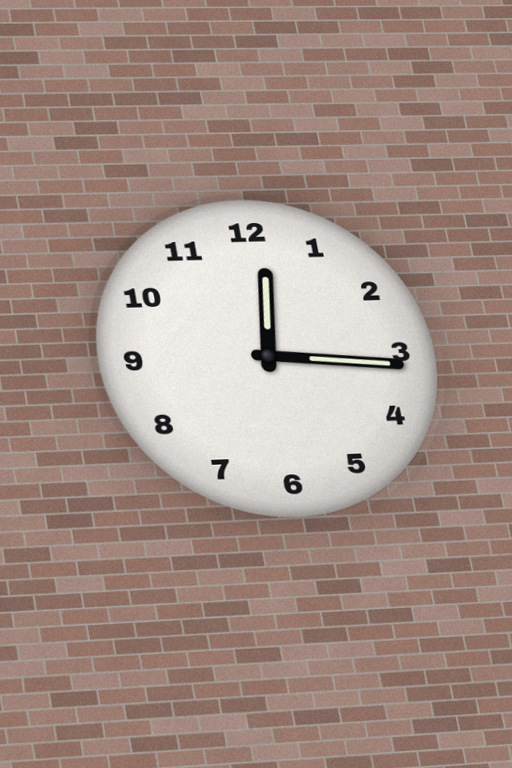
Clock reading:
12.16
